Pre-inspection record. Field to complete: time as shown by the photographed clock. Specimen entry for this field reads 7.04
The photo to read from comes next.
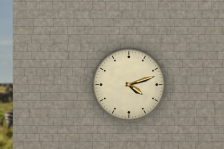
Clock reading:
4.12
